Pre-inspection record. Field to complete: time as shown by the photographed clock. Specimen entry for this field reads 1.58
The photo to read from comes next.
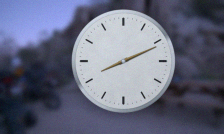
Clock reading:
8.11
